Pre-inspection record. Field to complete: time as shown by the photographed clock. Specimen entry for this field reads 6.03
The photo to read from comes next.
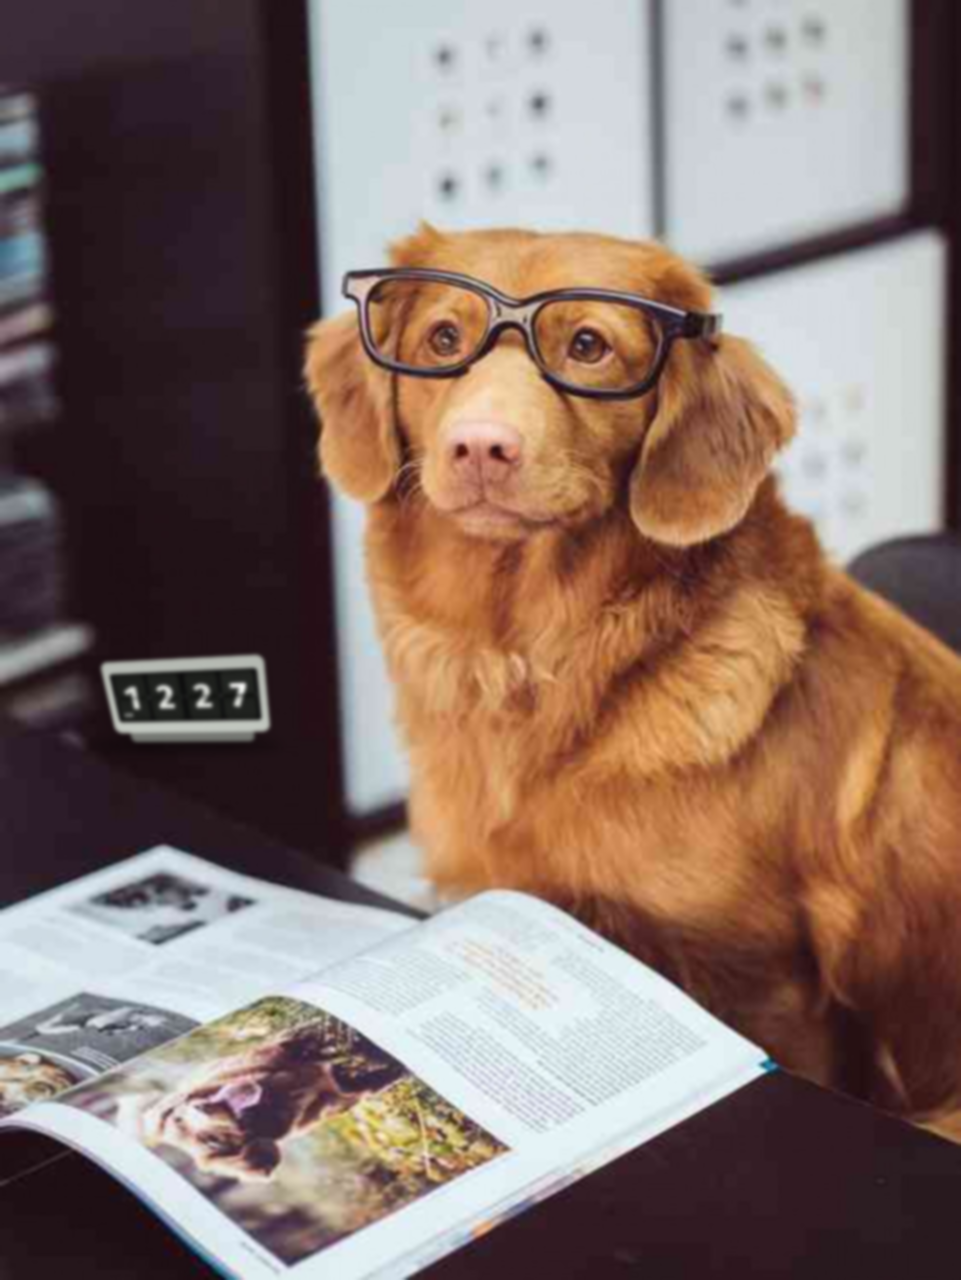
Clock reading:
12.27
